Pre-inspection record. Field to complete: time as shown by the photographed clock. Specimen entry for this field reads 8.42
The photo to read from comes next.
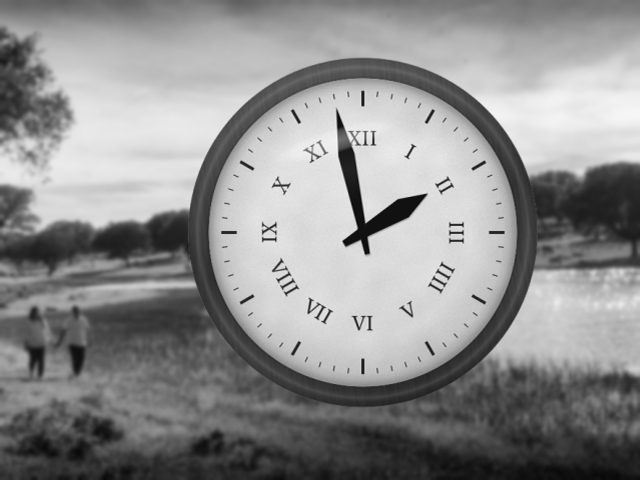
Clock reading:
1.58
